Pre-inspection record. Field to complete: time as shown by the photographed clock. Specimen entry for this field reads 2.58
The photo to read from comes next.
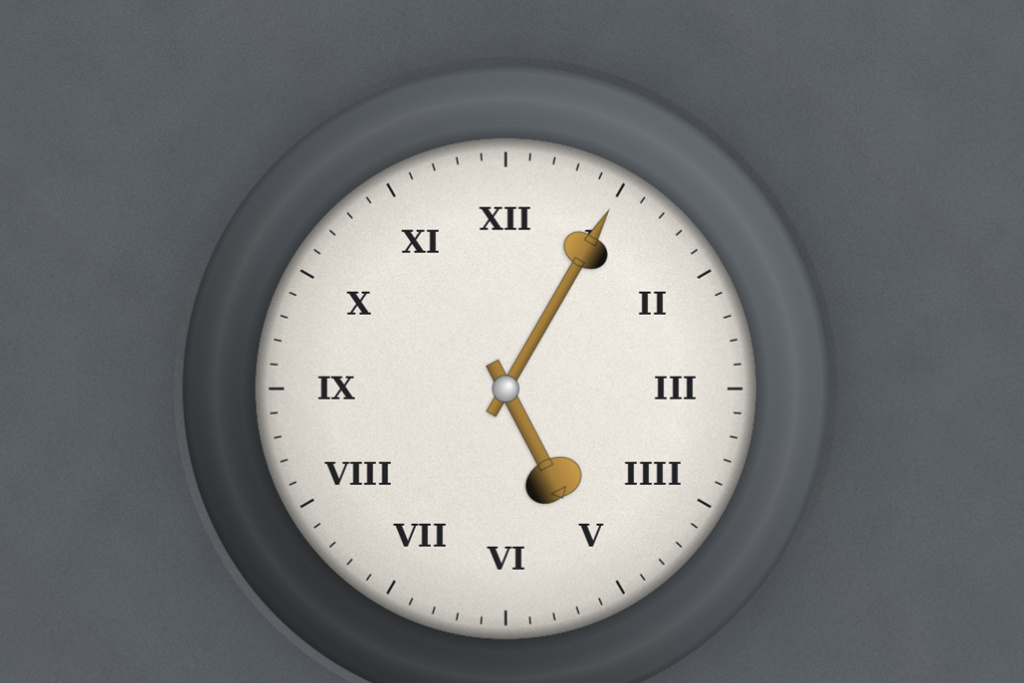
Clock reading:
5.05
